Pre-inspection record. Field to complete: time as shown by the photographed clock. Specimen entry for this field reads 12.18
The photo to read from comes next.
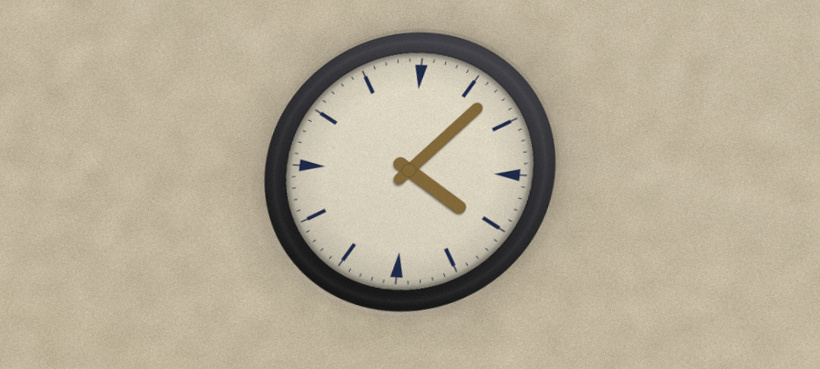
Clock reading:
4.07
